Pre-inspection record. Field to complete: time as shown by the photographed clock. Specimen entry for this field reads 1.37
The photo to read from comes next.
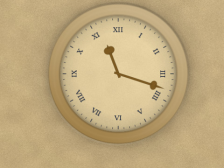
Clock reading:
11.18
